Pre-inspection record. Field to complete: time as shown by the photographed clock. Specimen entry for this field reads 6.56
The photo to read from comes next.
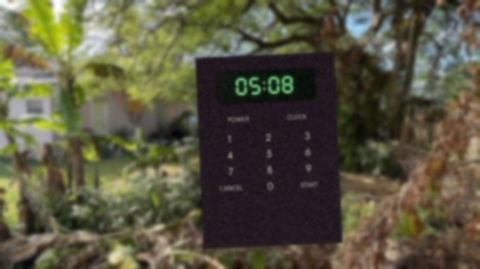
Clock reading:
5.08
